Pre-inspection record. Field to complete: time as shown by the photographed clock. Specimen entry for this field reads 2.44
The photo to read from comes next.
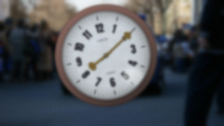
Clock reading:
8.10
